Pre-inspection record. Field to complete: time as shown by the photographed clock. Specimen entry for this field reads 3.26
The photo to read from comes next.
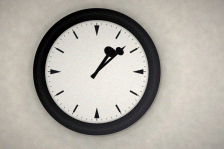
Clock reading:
1.08
